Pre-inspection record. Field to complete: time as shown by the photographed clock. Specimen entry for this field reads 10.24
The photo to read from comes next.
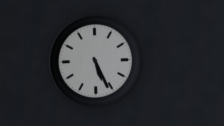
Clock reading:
5.26
